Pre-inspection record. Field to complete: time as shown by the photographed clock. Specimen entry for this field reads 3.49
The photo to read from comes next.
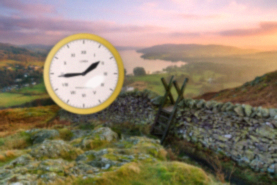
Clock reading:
1.44
